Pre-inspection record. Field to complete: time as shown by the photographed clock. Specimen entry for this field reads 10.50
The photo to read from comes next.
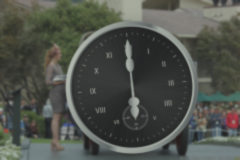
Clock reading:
6.00
